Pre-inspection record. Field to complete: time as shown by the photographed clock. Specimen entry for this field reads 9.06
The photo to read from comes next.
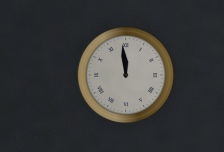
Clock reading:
11.59
